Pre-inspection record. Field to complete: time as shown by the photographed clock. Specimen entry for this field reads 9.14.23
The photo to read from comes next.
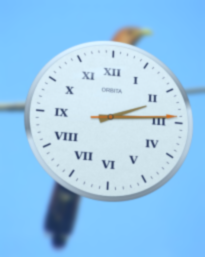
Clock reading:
2.14.14
